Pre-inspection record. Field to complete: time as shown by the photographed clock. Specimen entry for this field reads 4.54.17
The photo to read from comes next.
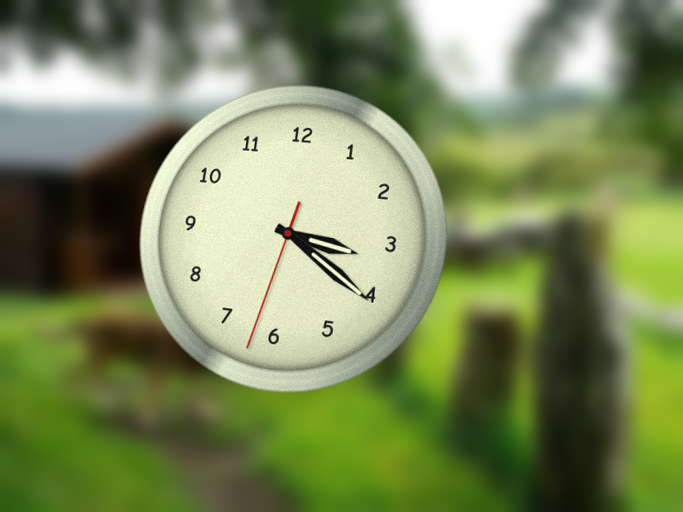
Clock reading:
3.20.32
